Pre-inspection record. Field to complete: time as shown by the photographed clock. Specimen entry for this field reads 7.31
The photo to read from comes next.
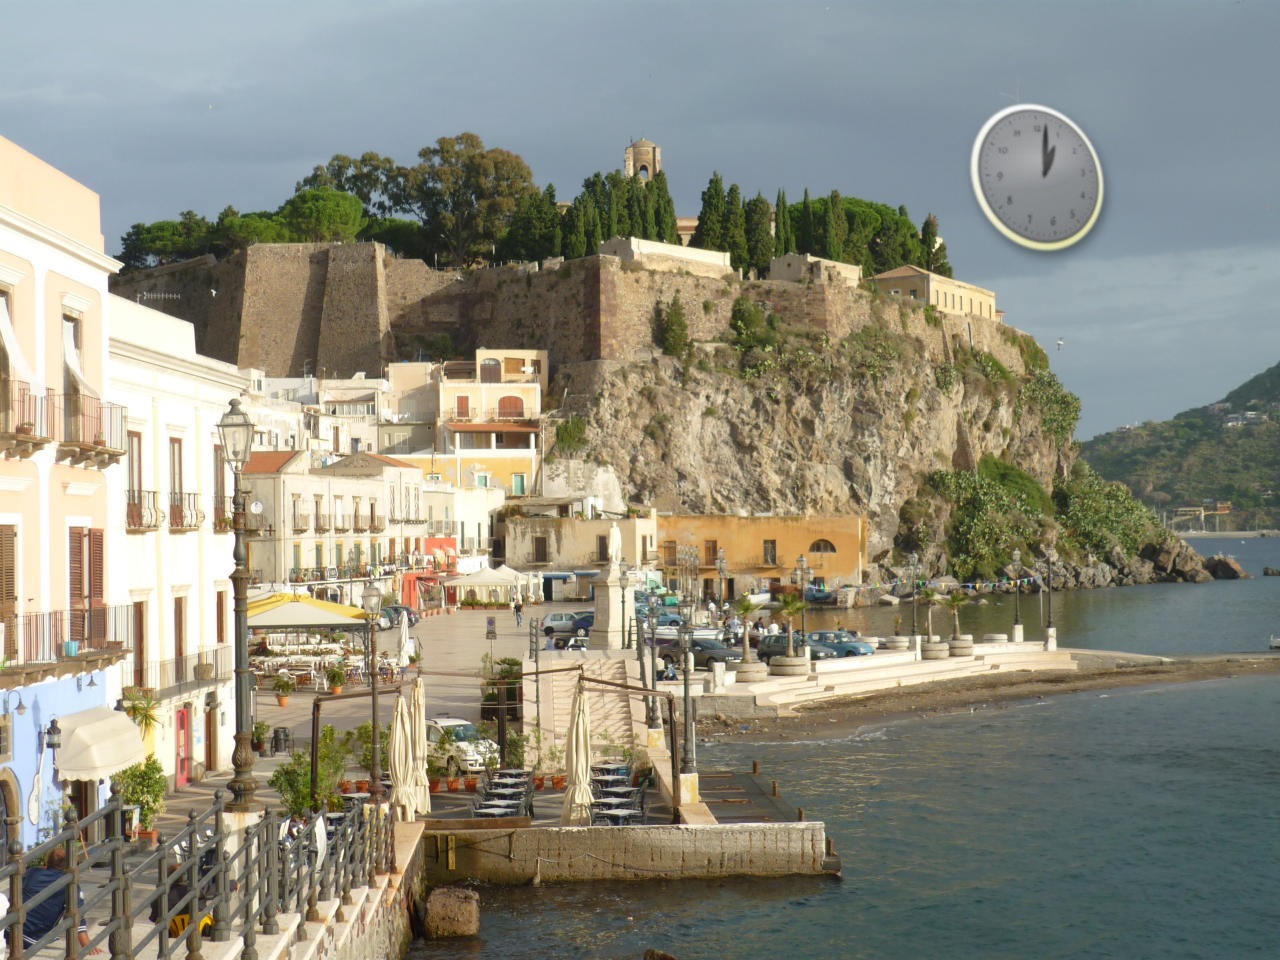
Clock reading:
1.02
